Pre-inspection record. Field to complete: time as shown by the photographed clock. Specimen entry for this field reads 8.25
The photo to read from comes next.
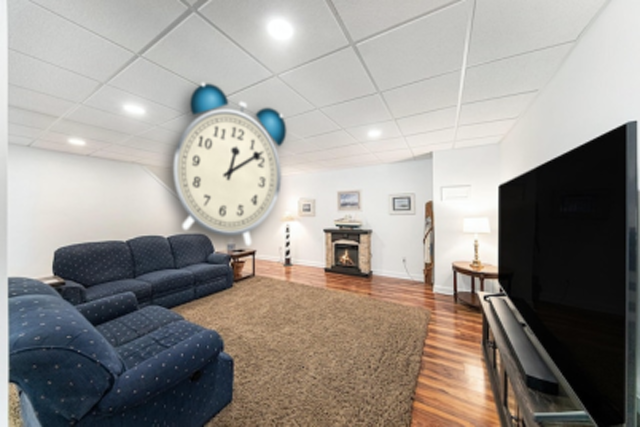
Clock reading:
12.08
